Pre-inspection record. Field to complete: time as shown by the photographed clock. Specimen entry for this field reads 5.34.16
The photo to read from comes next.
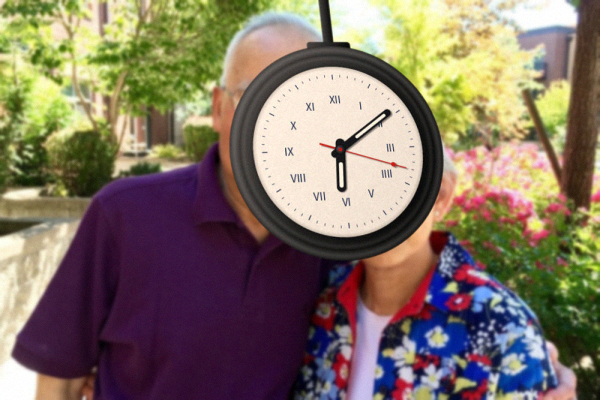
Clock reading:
6.09.18
